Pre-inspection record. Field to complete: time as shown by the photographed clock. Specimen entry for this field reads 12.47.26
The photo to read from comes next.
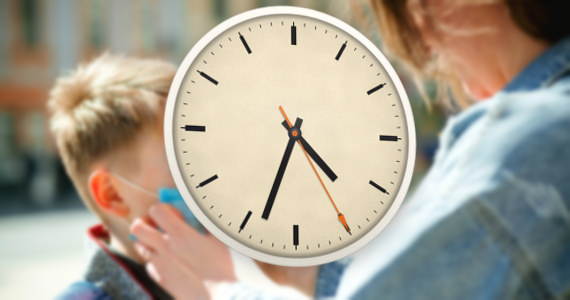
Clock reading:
4.33.25
